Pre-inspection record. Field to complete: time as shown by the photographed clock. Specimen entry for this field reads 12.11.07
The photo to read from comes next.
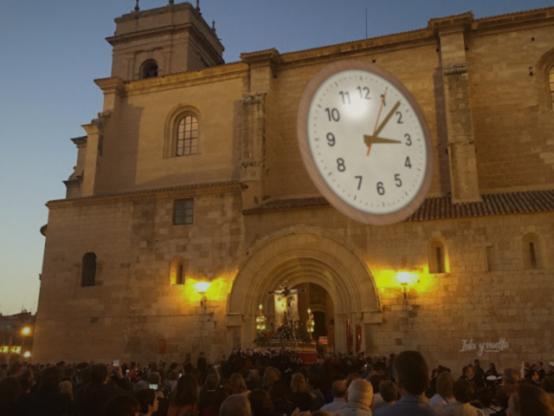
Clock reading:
3.08.05
